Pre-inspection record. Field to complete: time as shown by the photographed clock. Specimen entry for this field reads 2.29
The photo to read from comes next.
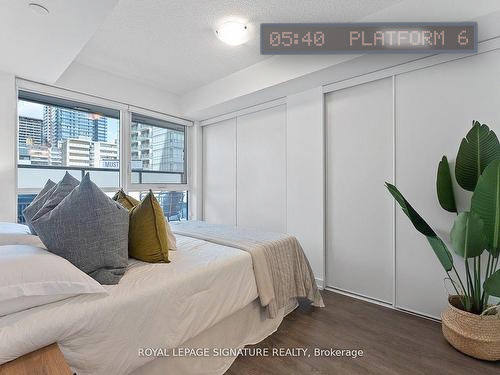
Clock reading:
5.40
